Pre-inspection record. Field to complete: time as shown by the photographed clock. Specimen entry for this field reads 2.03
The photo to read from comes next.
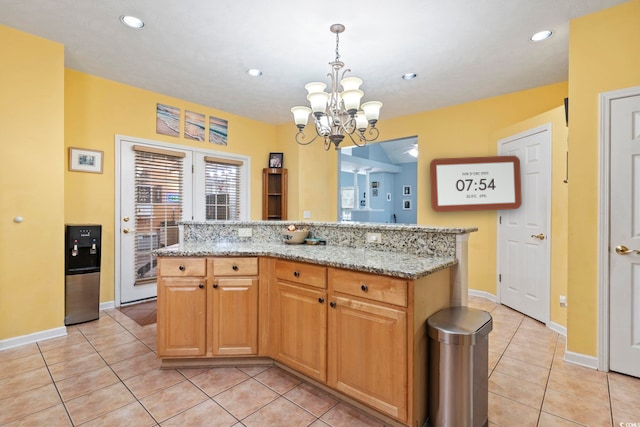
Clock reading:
7.54
